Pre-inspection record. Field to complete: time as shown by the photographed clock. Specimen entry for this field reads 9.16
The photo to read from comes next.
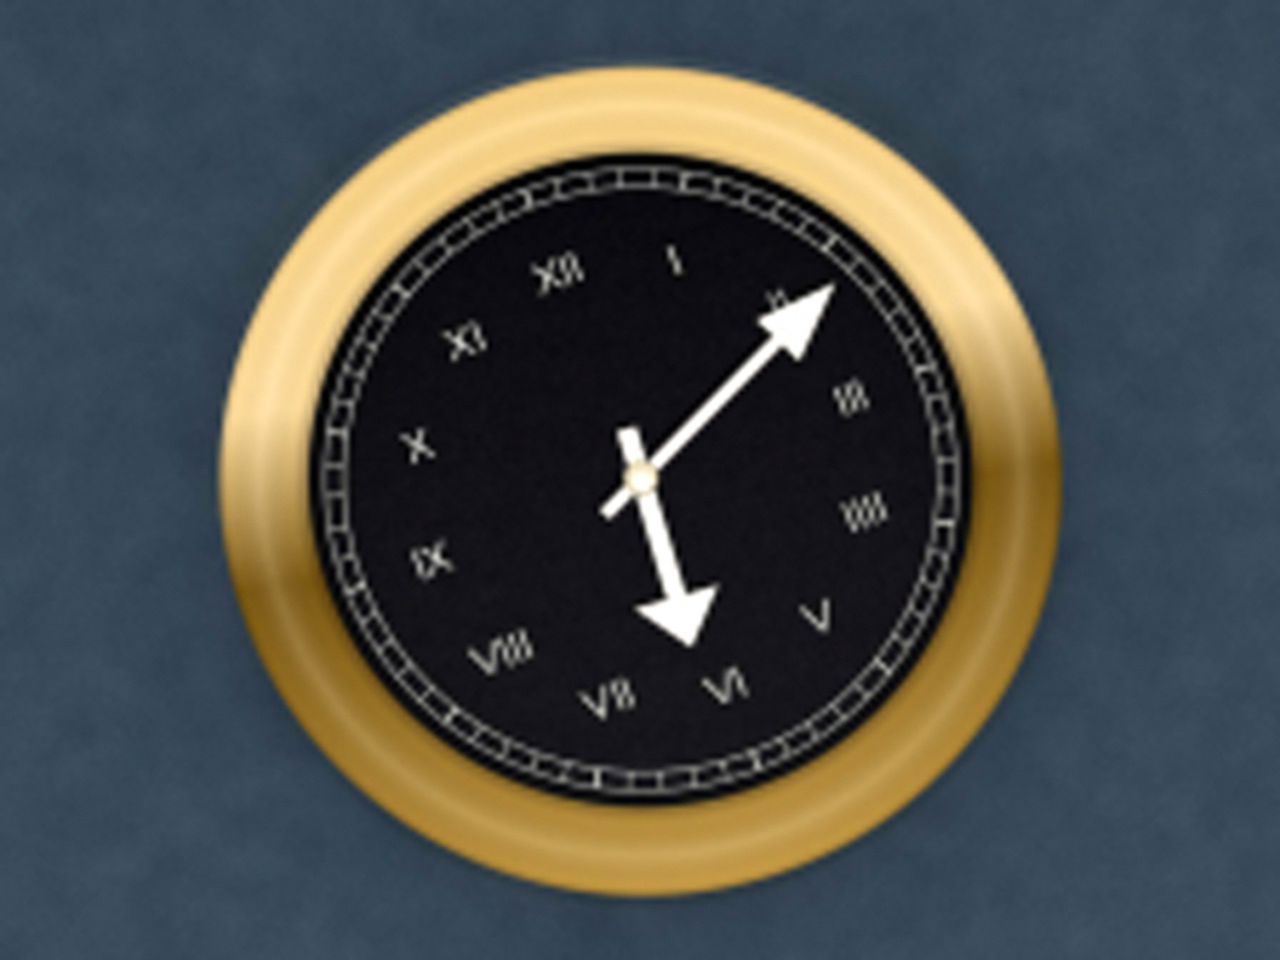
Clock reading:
6.11
